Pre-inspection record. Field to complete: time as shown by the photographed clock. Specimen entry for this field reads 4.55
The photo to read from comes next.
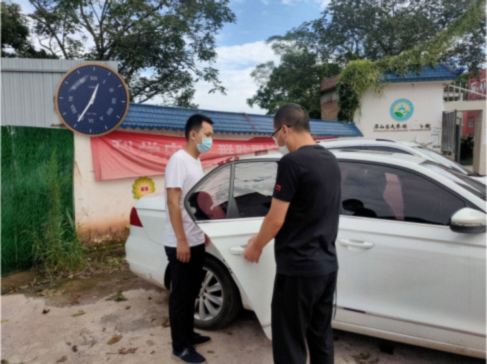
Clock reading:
12.35
